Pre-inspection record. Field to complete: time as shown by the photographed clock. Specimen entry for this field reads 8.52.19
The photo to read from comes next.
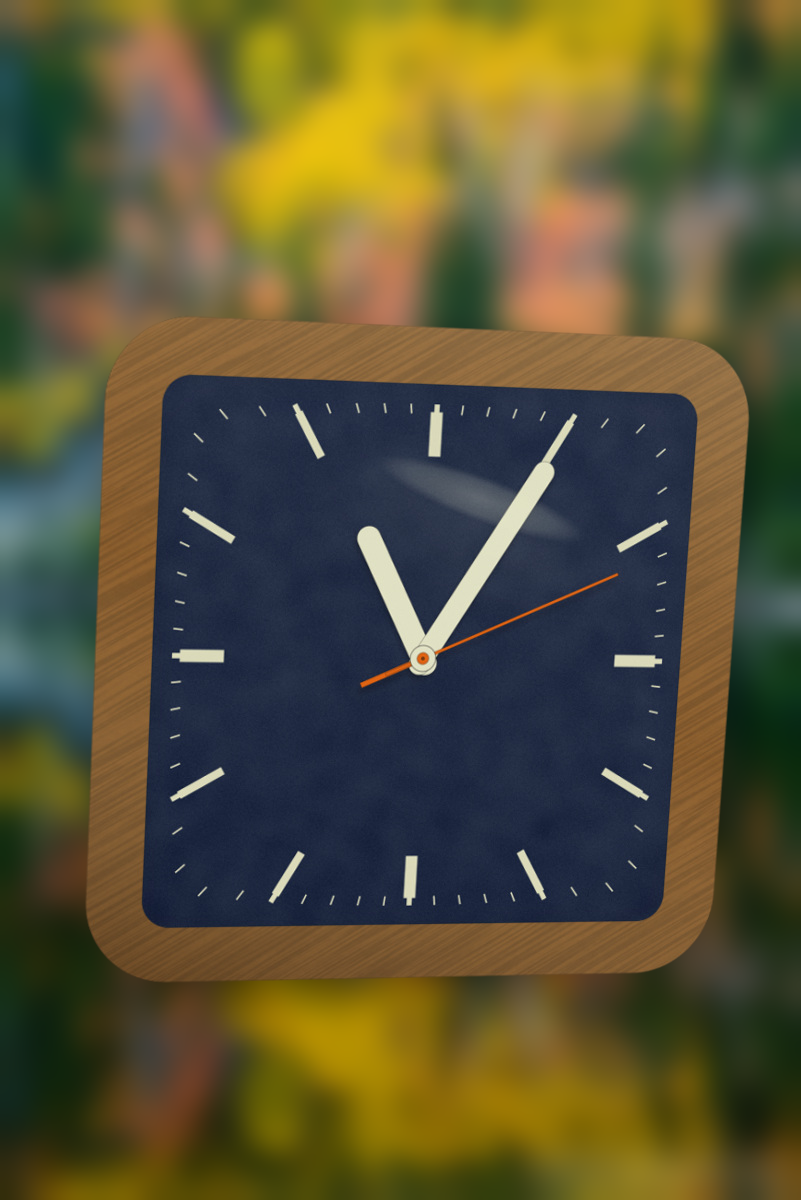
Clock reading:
11.05.11
